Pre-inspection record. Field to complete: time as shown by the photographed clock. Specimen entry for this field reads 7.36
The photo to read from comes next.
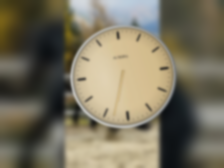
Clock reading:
6.33
